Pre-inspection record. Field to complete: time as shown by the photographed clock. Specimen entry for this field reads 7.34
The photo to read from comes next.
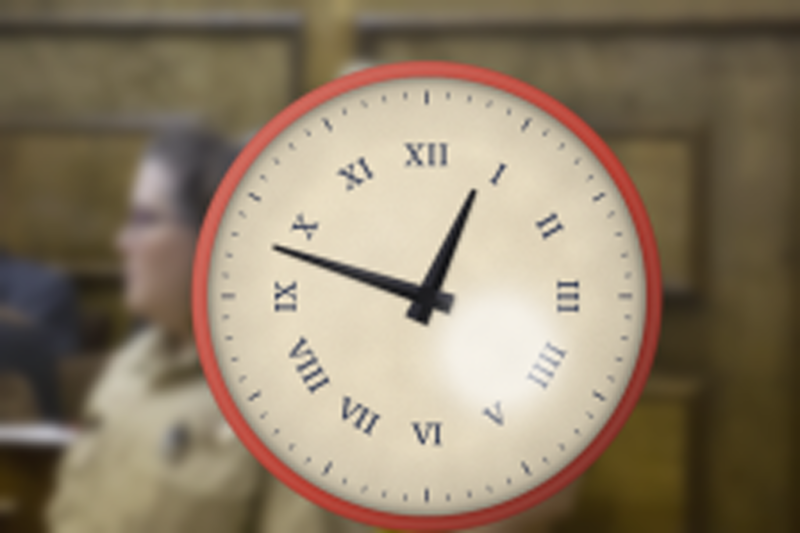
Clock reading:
12.48
